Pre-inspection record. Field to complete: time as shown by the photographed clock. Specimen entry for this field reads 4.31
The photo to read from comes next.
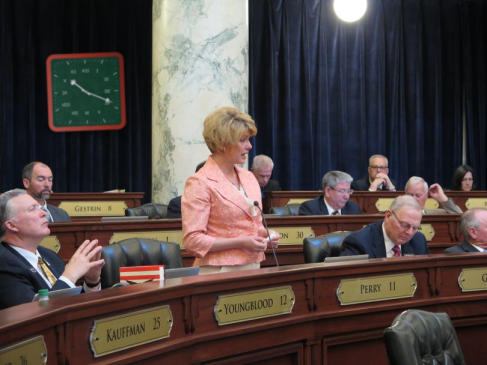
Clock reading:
10.19
